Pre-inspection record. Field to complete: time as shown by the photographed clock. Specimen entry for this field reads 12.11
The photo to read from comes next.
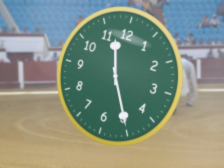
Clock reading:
11.25
